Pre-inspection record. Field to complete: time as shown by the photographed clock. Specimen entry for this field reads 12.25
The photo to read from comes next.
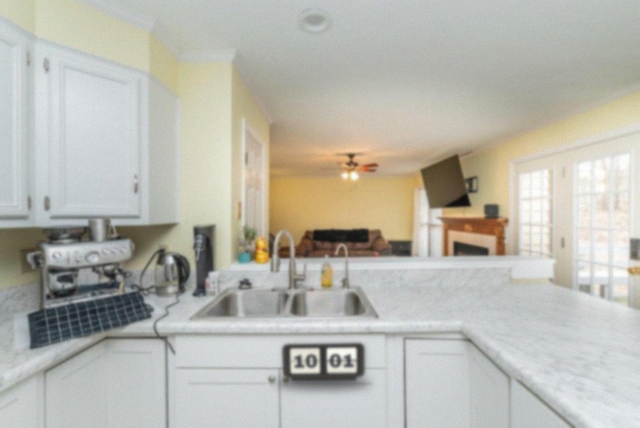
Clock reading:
10.01
